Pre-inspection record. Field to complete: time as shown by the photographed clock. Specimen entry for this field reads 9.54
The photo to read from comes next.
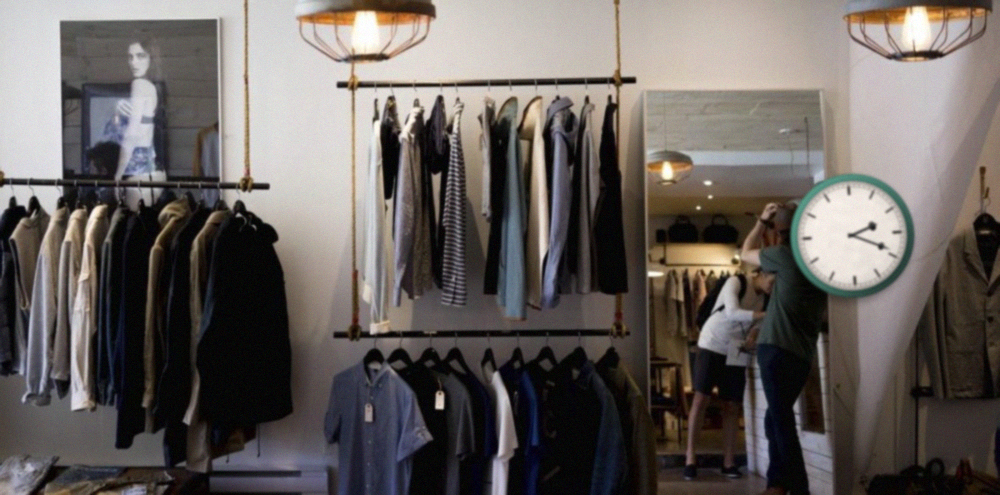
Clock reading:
2.19
